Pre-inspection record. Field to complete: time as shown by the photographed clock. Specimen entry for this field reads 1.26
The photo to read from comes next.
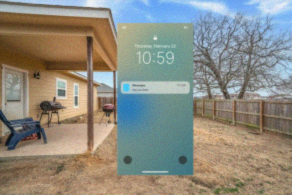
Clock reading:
10.59
